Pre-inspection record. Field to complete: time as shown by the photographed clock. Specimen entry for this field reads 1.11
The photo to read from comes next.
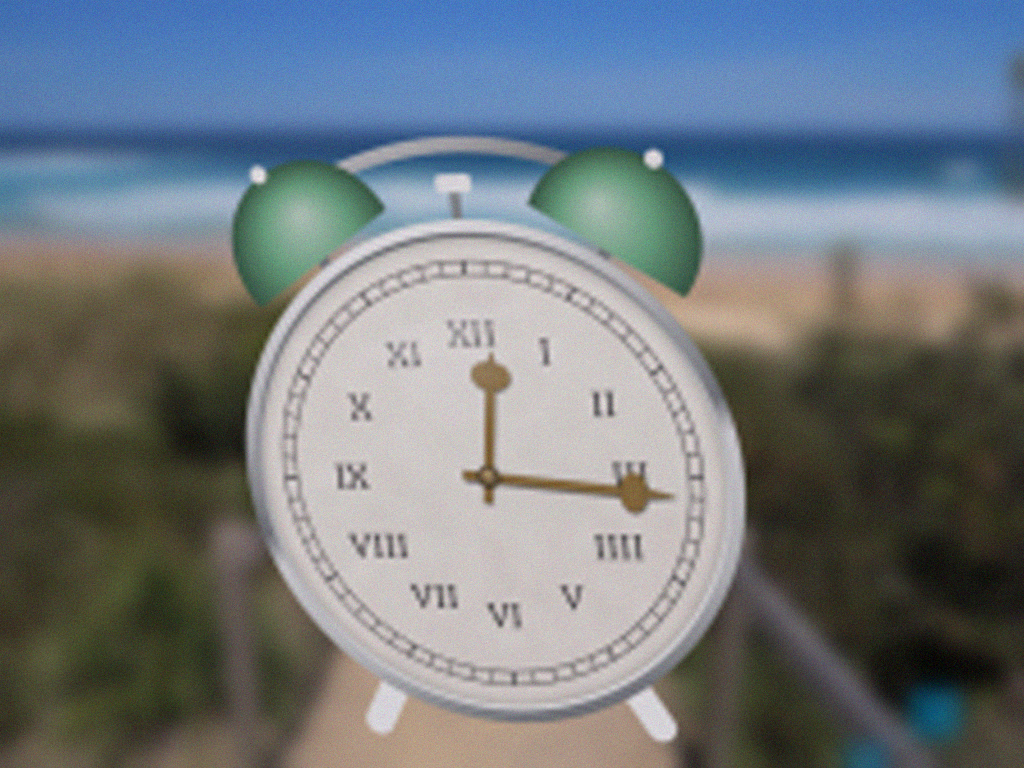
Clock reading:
12.16
